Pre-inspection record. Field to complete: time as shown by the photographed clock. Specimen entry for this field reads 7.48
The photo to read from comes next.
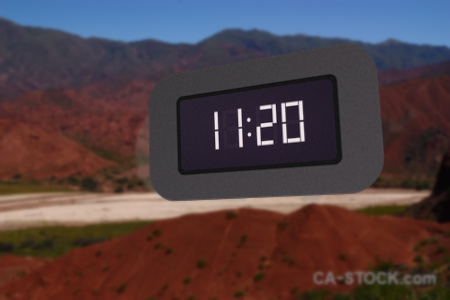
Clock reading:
11.20
